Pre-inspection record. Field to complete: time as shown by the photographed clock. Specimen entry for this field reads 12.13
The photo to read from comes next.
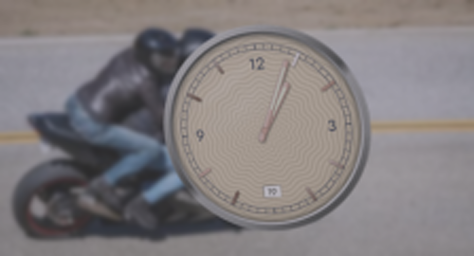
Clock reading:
1.04
